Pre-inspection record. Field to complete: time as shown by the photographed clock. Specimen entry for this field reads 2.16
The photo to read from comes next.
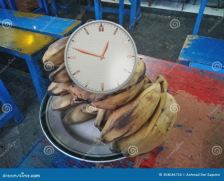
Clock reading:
12.48
